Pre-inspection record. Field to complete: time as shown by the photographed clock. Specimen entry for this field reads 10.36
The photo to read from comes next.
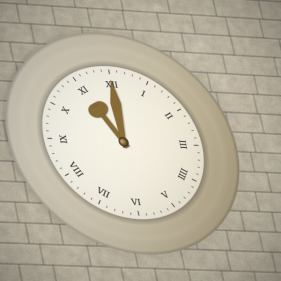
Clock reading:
11.00
